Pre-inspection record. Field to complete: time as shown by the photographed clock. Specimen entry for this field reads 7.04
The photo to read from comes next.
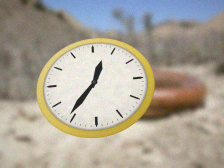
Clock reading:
12.36
